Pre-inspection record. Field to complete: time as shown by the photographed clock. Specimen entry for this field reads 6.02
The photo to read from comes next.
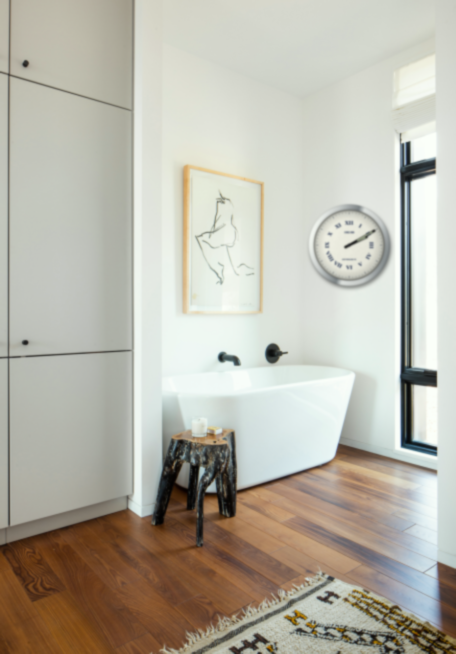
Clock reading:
2.10
